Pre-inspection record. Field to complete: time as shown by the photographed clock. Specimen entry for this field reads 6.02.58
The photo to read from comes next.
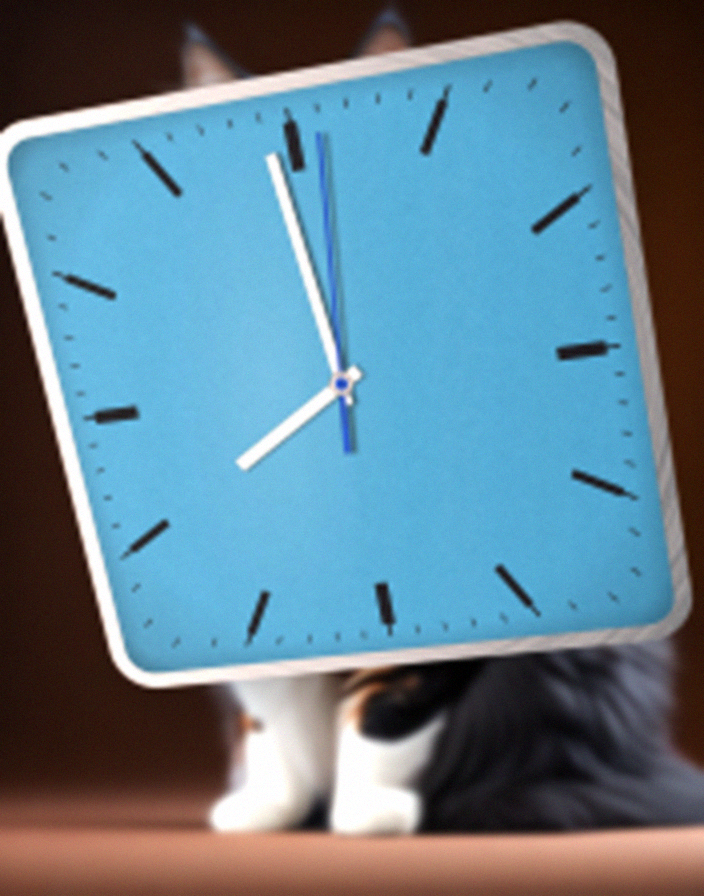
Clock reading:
7.59.01
